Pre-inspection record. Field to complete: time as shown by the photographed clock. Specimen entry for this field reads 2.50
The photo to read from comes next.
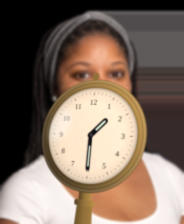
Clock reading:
1.30
